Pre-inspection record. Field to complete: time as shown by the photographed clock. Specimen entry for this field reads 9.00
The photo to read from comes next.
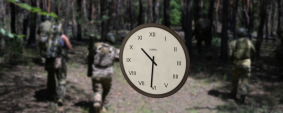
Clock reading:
10.31
